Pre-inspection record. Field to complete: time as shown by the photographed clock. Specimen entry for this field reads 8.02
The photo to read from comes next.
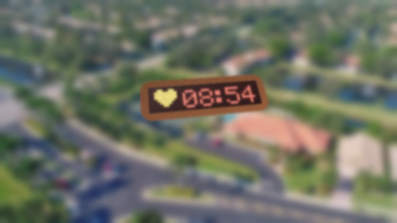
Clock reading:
8.54
